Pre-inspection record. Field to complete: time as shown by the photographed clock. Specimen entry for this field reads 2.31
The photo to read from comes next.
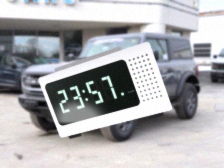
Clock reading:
23.57
